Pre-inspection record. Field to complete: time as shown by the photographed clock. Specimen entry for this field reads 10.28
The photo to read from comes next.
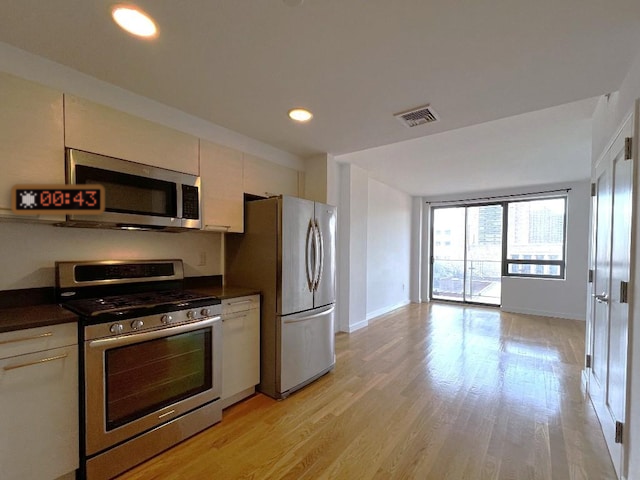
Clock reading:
0.43
